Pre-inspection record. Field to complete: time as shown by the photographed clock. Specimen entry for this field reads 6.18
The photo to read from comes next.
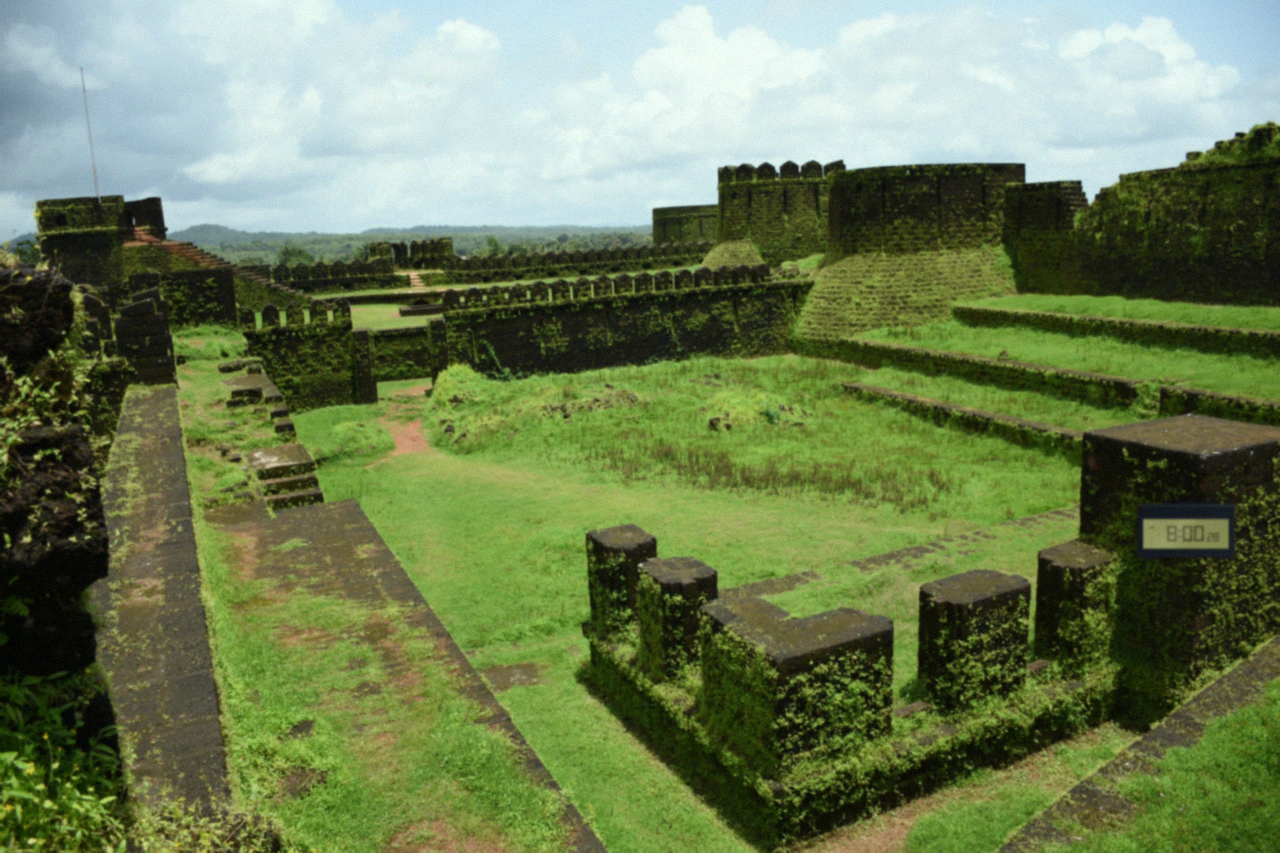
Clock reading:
8.00
